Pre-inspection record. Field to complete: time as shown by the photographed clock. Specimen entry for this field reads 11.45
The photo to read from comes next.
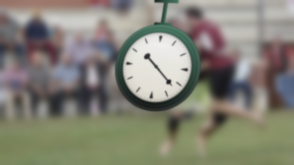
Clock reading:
10.22
